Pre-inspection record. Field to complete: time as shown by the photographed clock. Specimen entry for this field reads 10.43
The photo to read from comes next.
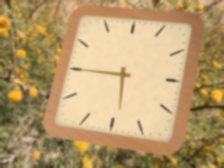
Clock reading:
5.45
